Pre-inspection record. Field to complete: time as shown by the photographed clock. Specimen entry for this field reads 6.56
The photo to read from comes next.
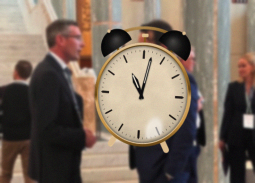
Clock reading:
11.02
